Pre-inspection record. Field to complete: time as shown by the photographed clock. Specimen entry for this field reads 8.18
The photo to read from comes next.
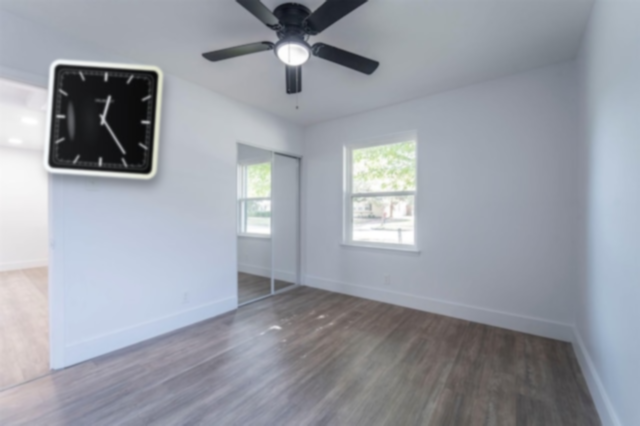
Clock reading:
12.24
